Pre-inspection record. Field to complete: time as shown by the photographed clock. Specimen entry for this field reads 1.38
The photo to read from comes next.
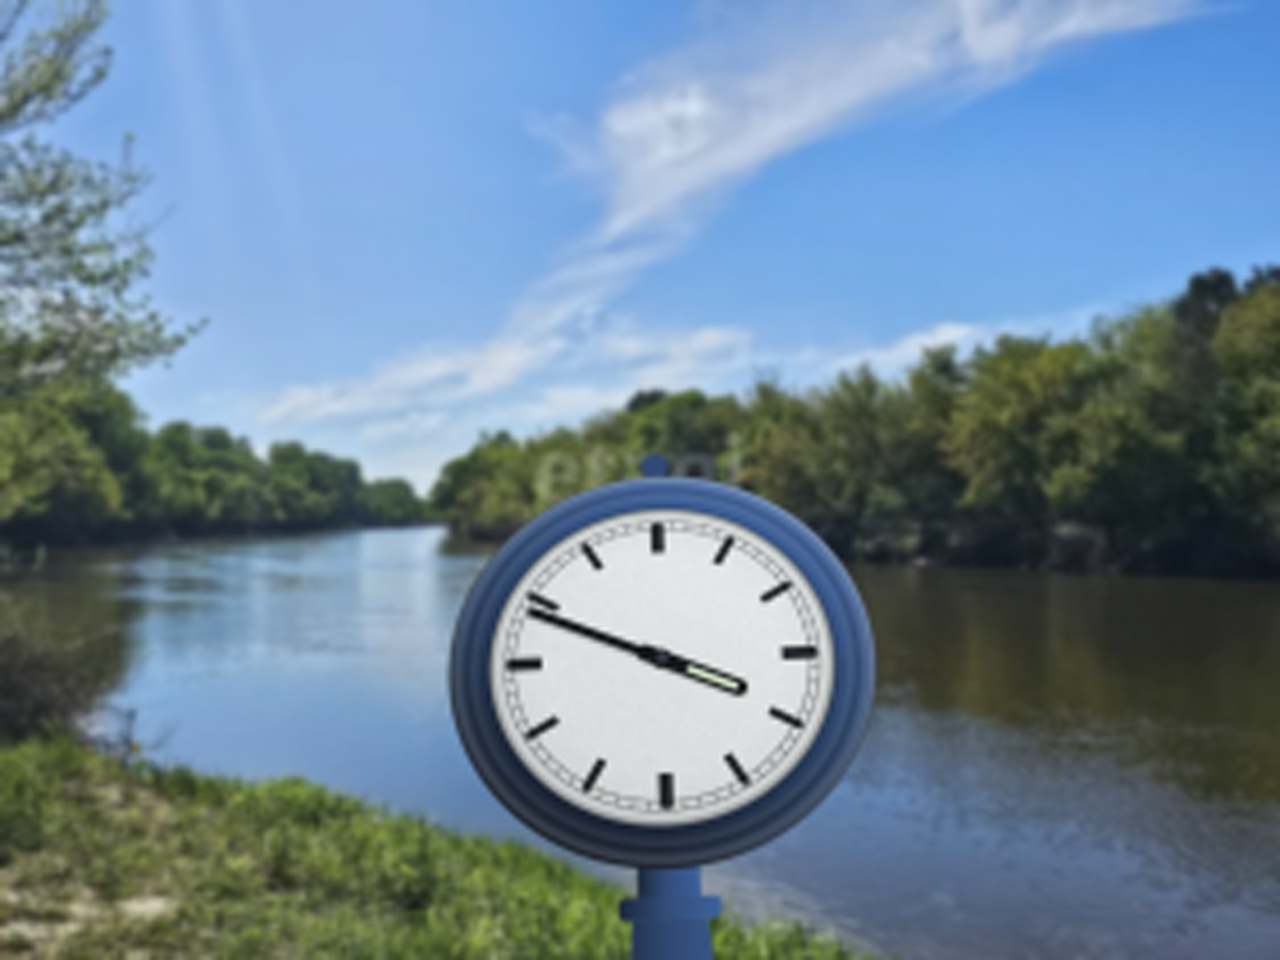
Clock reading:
3.49
